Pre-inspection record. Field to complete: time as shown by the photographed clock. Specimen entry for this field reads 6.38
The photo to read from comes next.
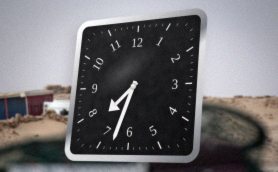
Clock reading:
7.33
